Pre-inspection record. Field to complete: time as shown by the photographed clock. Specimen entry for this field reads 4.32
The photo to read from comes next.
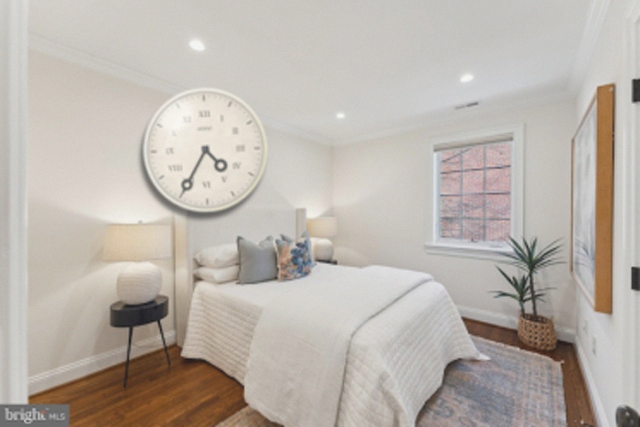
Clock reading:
4.35
